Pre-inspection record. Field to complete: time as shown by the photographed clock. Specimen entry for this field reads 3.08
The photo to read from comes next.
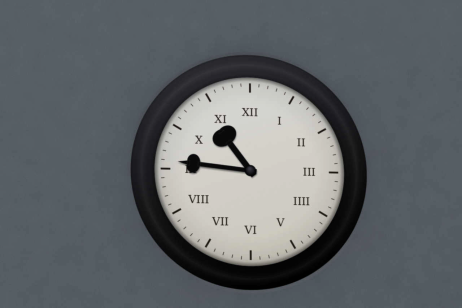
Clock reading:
10.46
